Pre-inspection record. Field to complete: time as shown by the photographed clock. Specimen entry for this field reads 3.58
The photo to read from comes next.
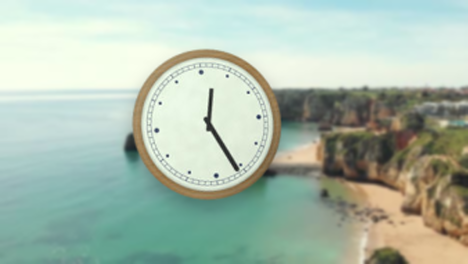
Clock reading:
12.26
